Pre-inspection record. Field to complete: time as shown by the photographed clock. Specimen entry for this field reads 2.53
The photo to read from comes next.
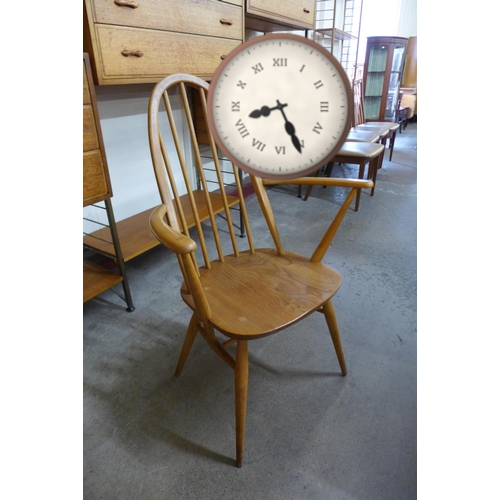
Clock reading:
8.26
